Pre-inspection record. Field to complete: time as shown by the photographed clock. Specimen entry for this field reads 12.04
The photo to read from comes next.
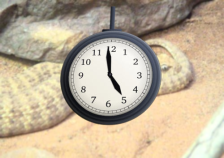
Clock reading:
4.59
